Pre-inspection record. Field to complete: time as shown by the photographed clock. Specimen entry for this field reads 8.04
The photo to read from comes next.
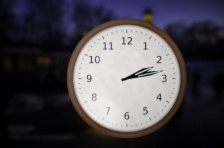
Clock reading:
2.13
